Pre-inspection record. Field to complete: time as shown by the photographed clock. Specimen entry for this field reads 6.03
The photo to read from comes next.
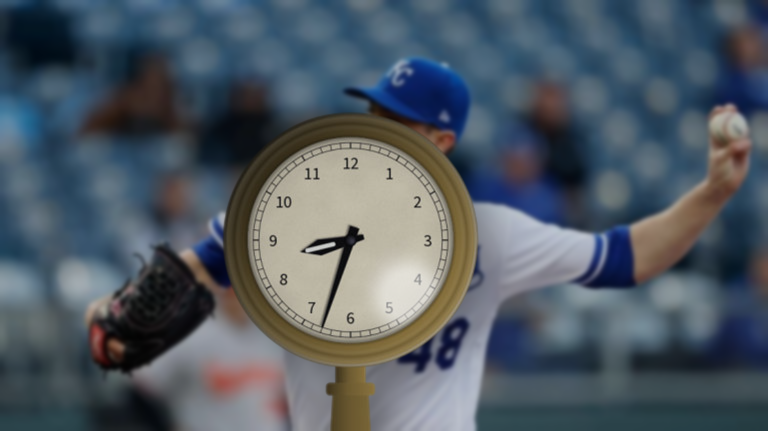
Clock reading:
8.33
